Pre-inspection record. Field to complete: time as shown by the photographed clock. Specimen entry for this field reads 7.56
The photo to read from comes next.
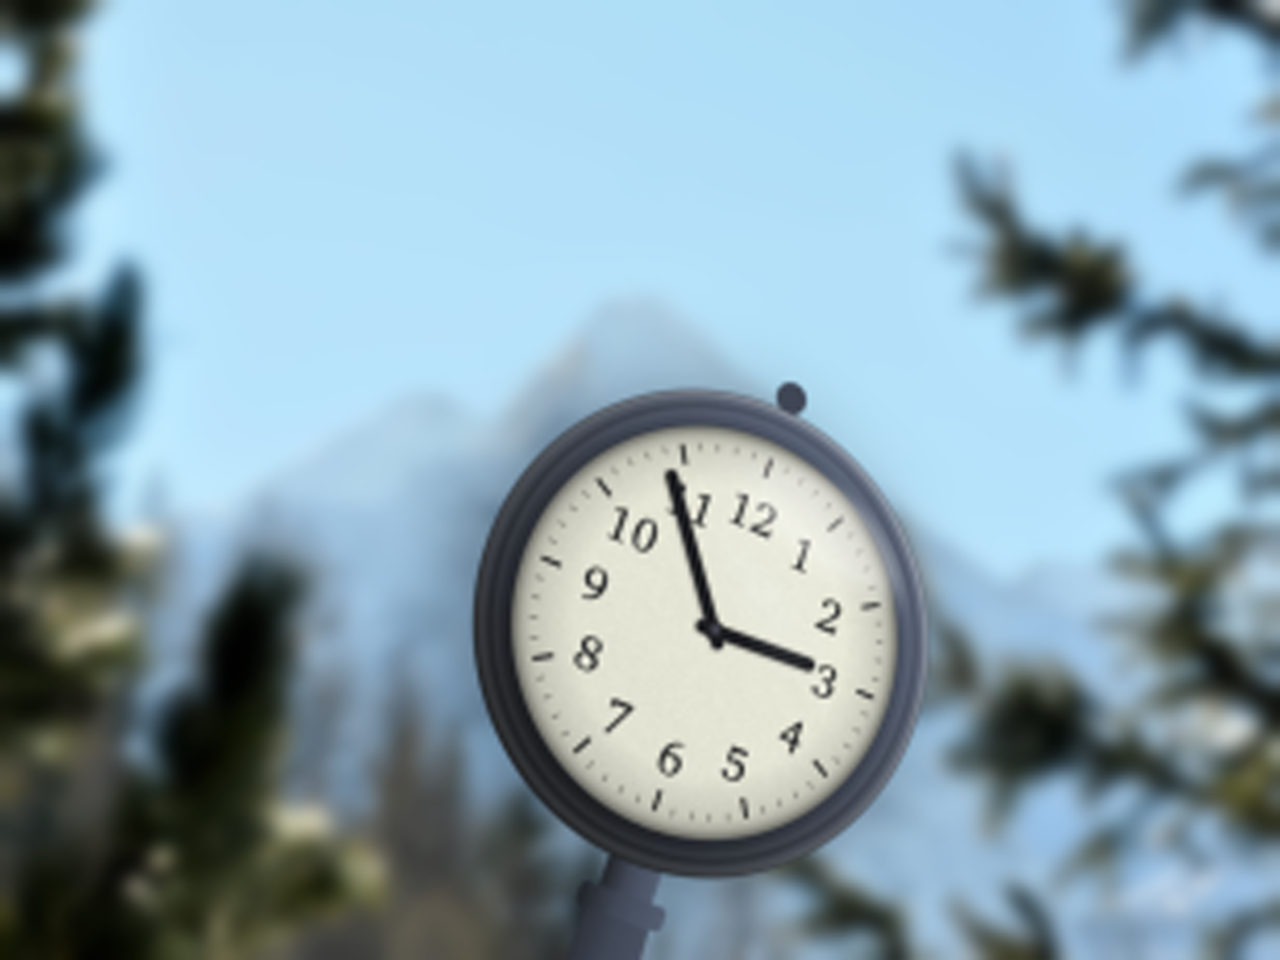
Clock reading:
2.54
